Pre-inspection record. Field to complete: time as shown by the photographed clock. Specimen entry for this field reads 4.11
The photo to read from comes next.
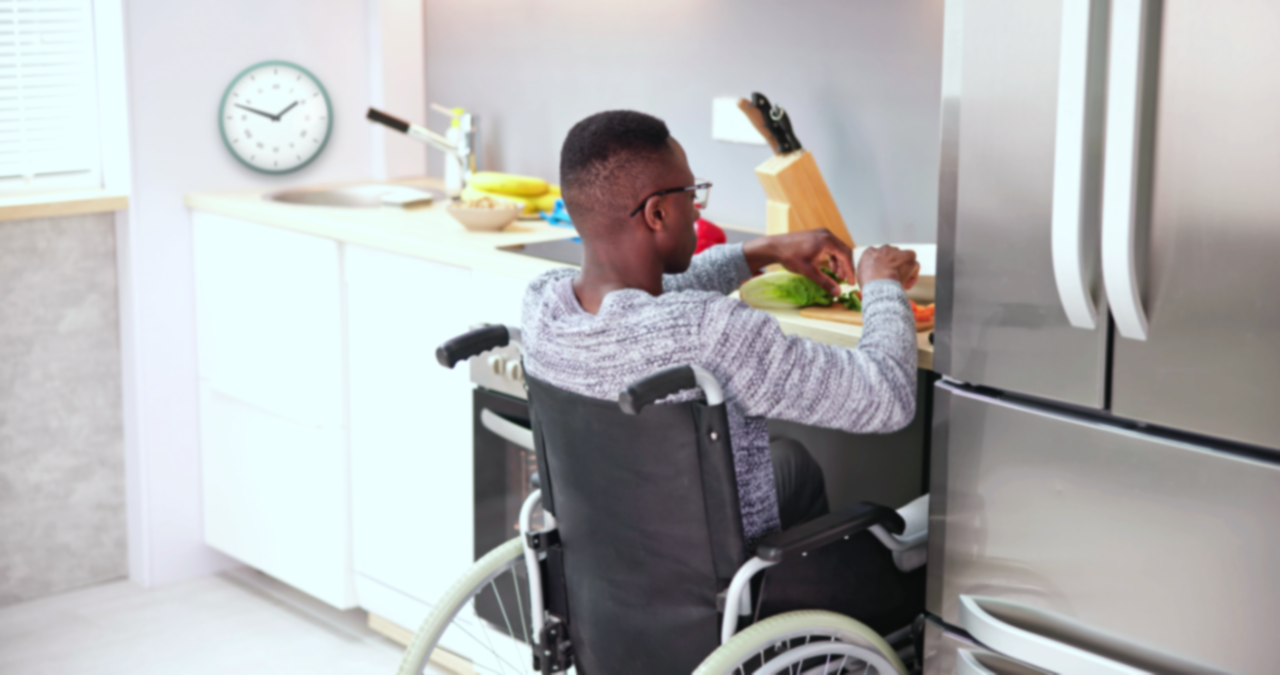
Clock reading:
1.48
